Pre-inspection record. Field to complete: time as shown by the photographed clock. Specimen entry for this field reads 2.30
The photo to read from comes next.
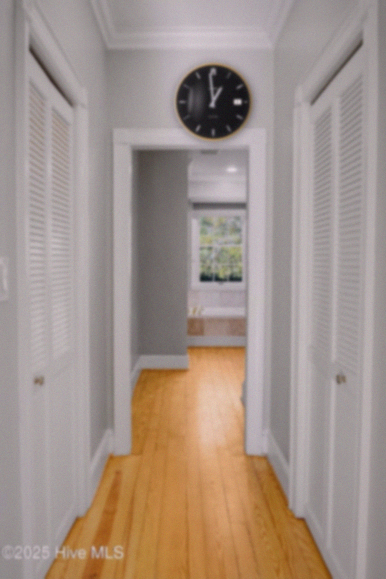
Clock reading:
12.59
